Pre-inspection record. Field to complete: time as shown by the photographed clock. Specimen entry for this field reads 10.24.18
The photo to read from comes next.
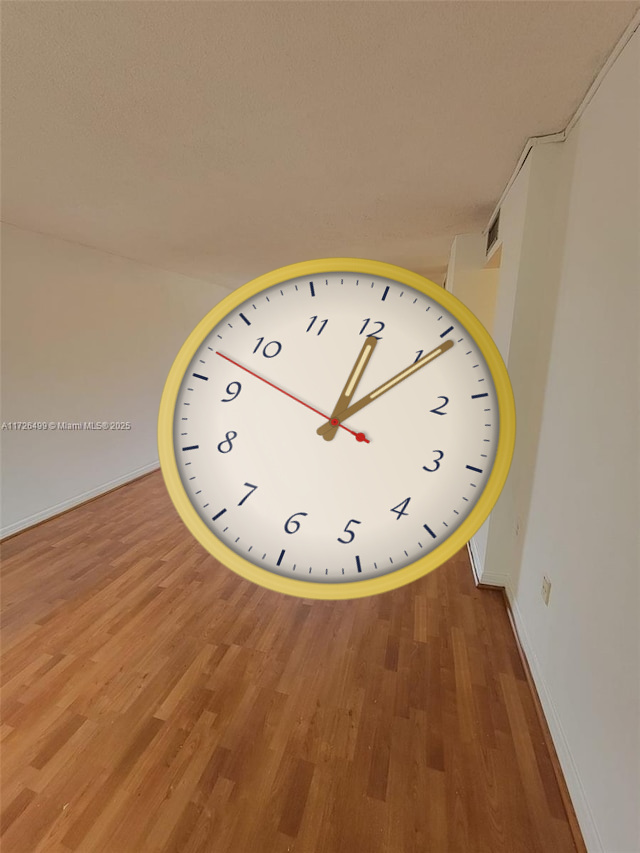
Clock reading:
12.05.47
